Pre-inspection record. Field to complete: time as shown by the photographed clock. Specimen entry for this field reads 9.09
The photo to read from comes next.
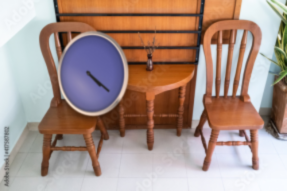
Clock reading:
4.21
